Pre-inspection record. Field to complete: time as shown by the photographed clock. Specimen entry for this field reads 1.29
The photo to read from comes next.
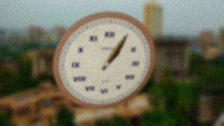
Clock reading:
1.05
